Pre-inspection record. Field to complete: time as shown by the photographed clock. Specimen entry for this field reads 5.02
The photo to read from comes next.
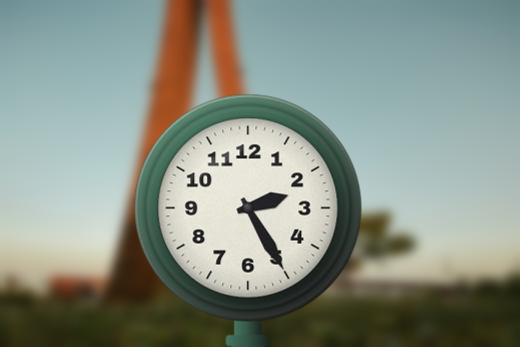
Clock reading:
2.25
